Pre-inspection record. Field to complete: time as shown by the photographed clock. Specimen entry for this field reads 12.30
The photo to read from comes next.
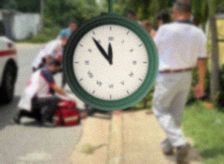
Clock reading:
11.54
